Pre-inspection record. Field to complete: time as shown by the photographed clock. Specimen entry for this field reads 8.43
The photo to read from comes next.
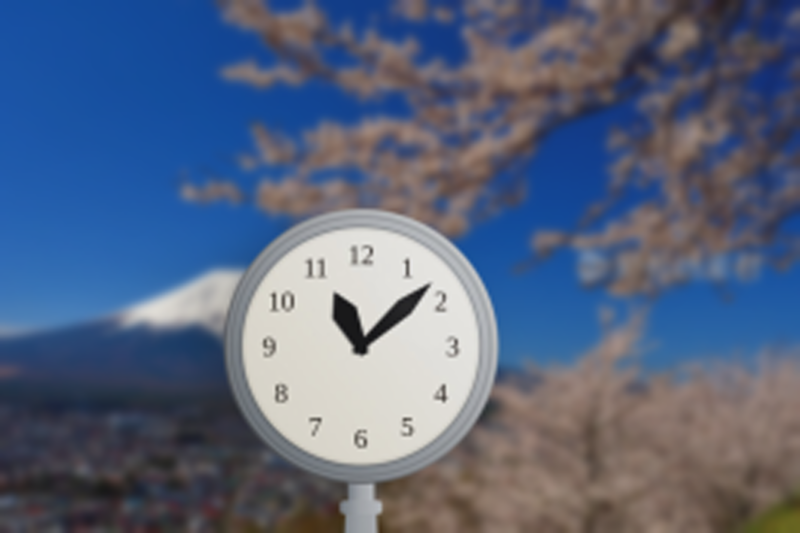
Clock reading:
11.08
